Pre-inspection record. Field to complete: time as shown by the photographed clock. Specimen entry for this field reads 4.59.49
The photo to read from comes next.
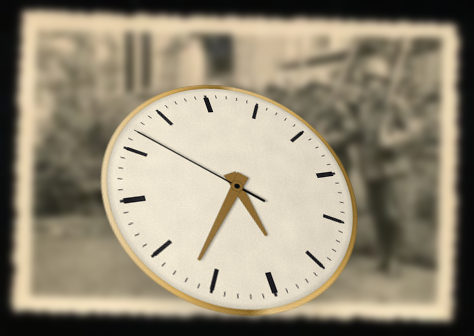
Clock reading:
5.36.52
